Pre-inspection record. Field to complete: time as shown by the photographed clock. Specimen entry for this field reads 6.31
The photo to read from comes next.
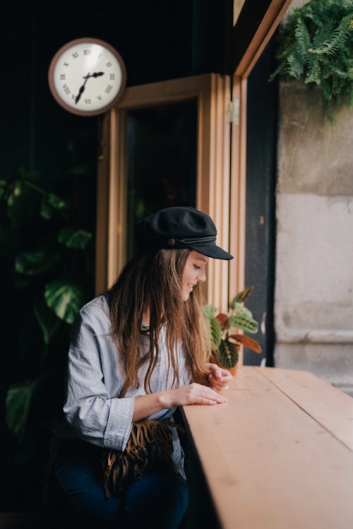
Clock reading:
2.34
